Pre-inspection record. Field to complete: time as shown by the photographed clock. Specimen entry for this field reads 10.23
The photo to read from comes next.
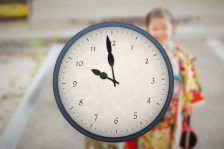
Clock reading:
9.59
